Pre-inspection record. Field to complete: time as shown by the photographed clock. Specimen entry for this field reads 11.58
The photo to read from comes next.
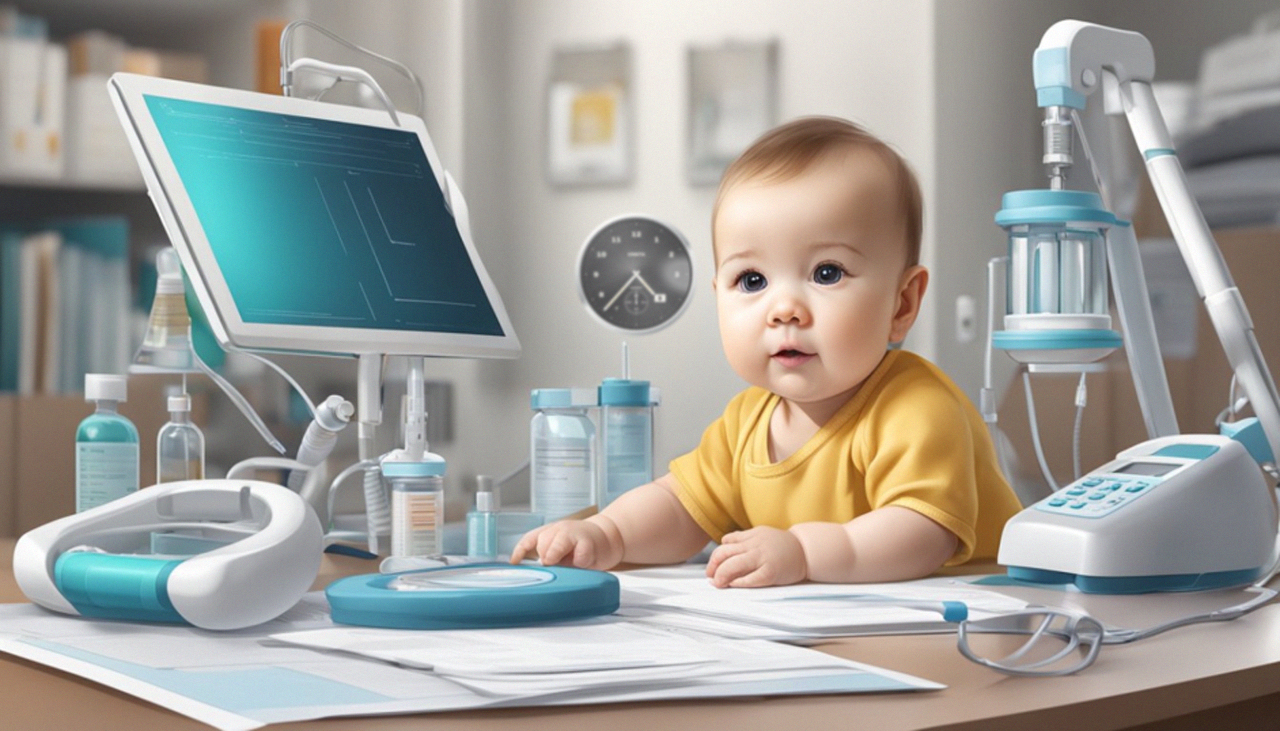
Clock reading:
4.37
